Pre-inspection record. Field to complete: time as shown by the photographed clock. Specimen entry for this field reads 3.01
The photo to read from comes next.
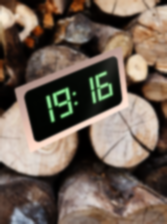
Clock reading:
19.16
